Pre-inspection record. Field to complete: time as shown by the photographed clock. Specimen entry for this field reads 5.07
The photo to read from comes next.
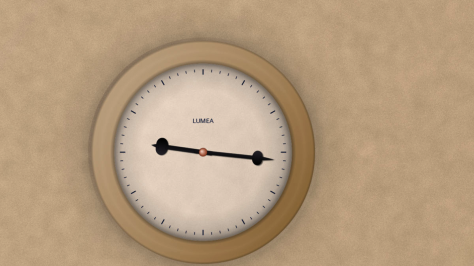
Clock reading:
9.16
